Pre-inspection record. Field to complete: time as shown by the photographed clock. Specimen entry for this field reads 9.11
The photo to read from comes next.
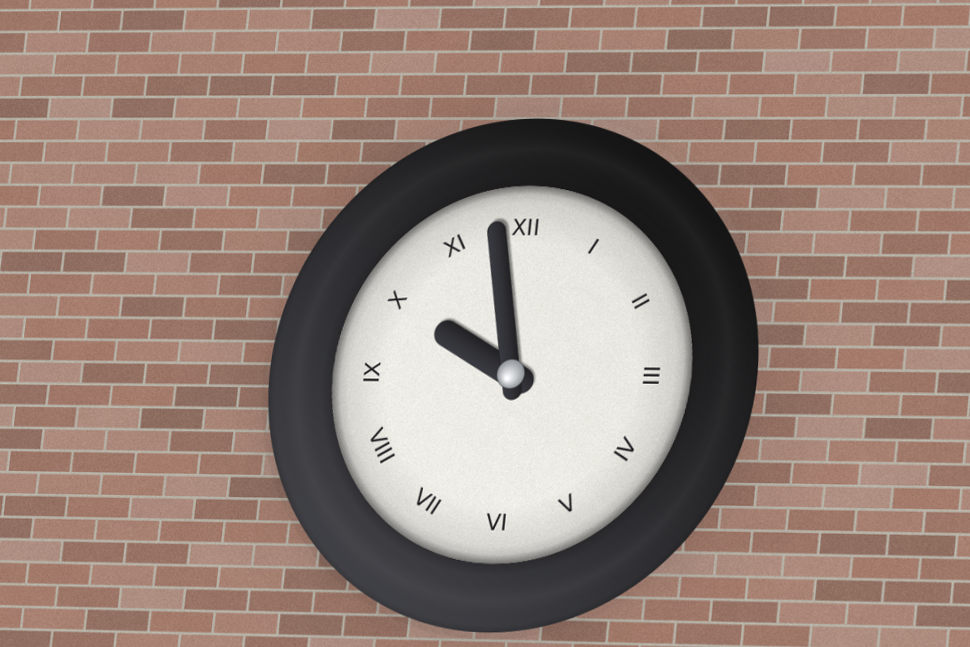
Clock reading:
9.58
